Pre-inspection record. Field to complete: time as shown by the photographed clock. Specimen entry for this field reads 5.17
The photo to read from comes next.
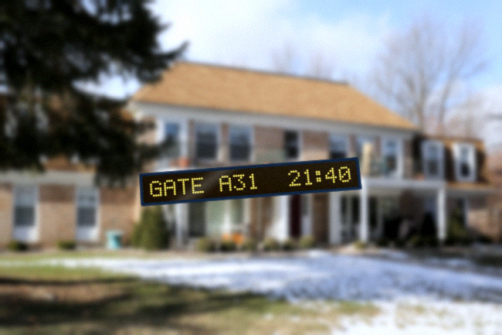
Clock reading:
21.40
